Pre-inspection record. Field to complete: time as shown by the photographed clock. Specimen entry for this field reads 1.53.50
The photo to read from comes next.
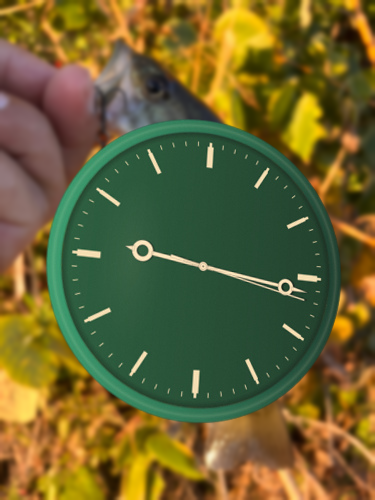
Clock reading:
9.16.17
